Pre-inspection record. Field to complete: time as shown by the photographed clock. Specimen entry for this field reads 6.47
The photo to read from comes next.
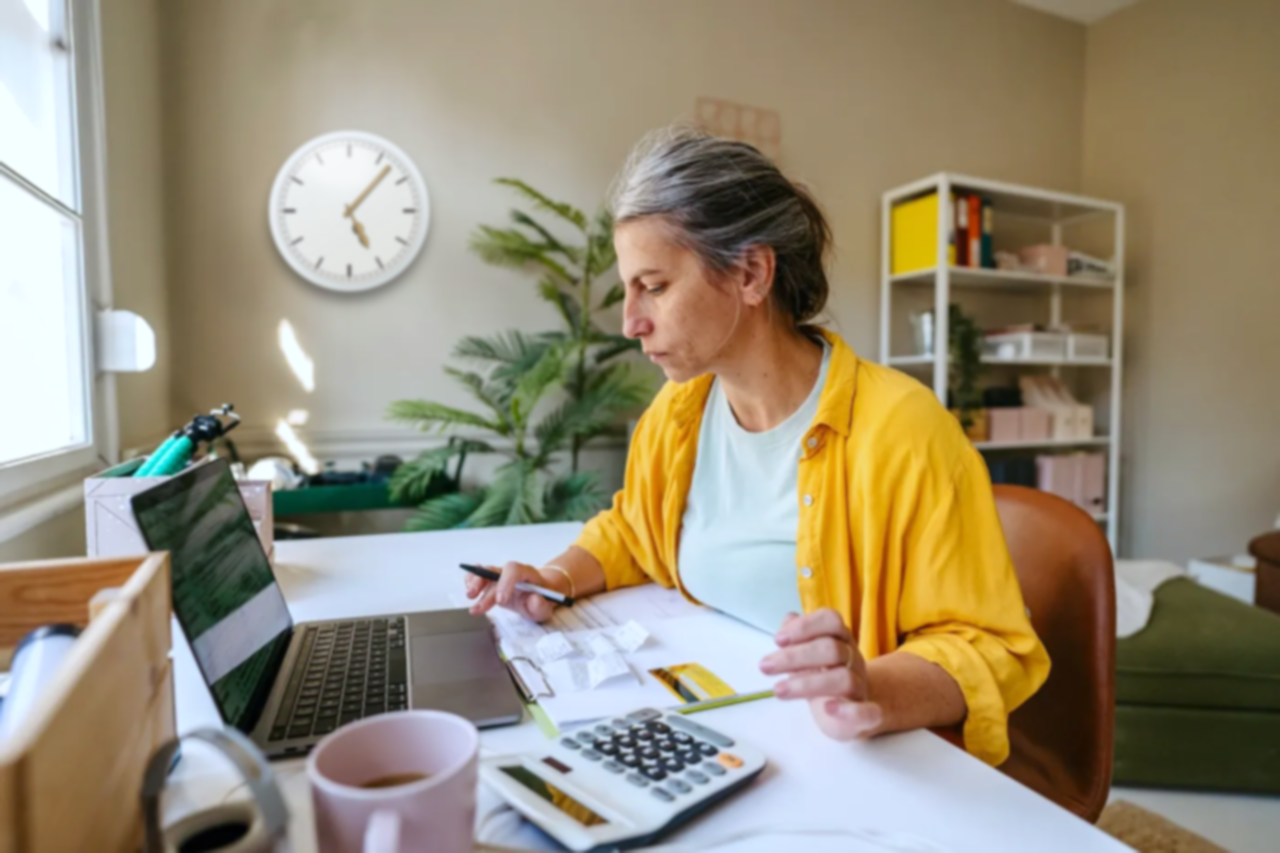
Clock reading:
5.07
